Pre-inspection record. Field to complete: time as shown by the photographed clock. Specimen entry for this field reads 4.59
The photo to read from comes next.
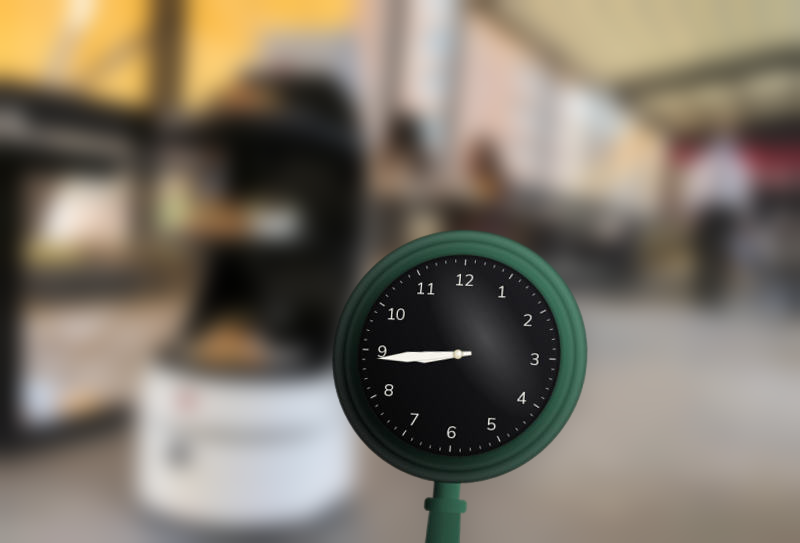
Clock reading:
8.44
